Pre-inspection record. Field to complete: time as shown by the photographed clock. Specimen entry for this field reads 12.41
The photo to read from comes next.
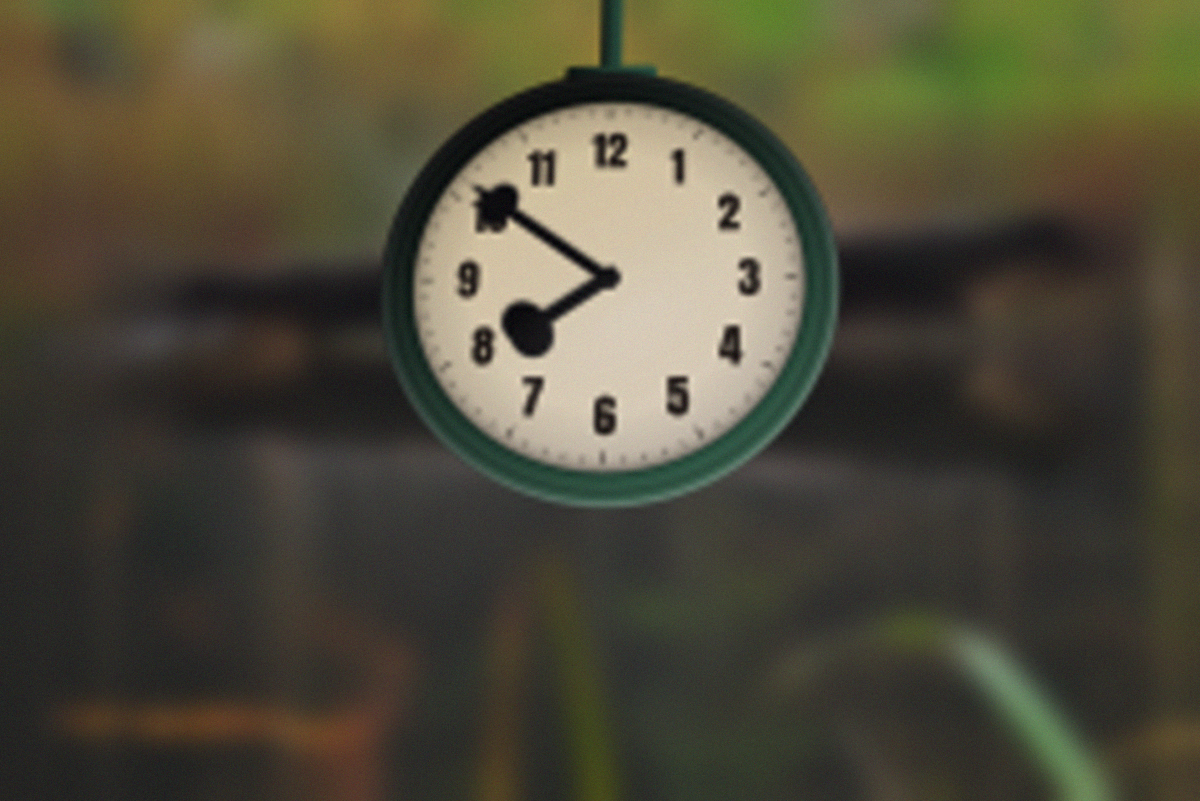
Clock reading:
7.51
